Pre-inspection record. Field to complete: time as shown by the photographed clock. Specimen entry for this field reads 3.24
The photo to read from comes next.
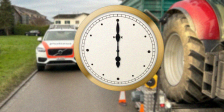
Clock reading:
6.00
